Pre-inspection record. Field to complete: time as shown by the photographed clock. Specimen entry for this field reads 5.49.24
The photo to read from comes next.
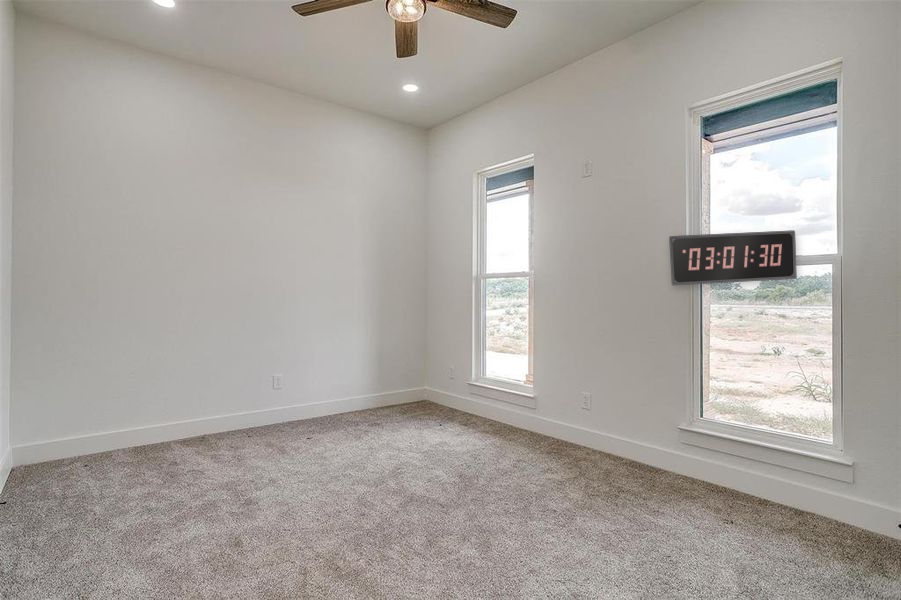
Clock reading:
3.01.30
